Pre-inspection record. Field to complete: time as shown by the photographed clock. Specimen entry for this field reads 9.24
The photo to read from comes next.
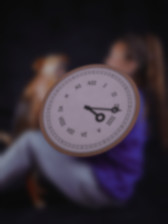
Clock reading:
4.16
